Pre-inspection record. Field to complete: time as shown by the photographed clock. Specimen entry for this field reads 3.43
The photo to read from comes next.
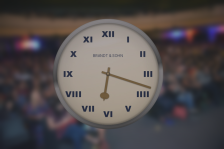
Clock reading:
6.18
